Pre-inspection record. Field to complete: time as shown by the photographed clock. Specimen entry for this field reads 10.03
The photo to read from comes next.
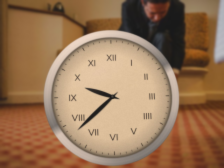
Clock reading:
9.38
